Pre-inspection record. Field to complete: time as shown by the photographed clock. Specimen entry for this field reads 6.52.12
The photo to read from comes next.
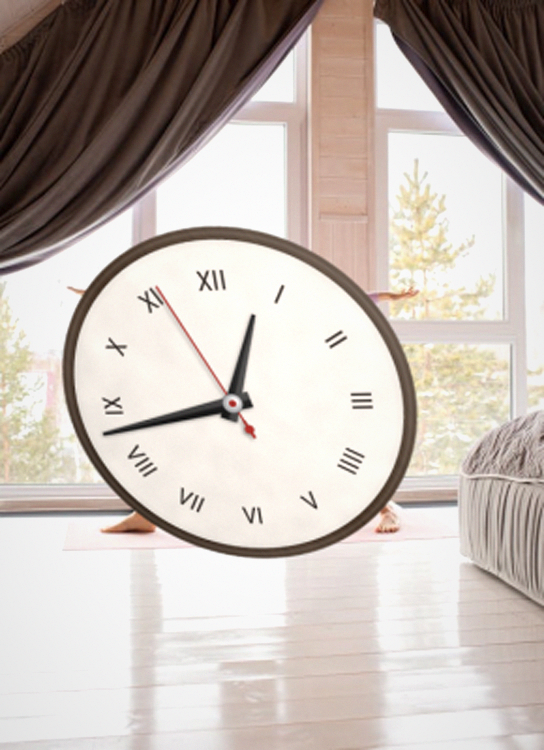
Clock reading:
12.42.56
